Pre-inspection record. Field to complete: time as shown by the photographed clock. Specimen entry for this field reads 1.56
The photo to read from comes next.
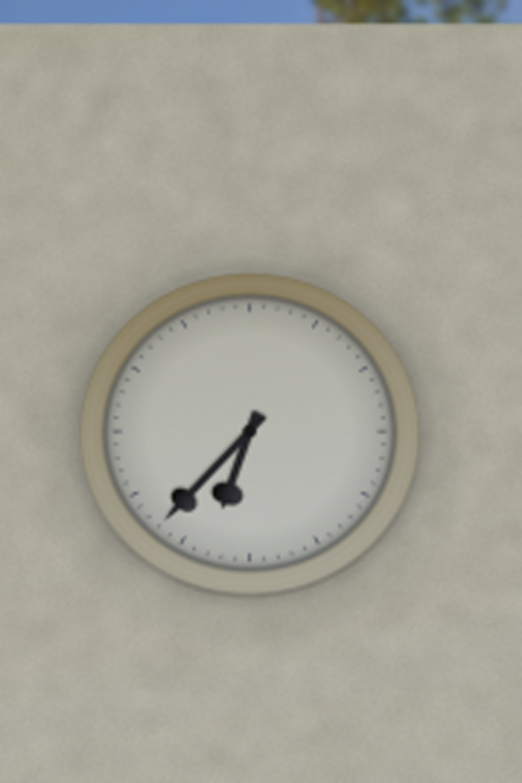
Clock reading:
6.37
